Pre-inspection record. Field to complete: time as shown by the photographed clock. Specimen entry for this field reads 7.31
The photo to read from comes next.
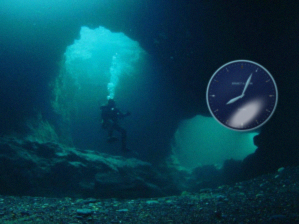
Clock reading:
8.04
